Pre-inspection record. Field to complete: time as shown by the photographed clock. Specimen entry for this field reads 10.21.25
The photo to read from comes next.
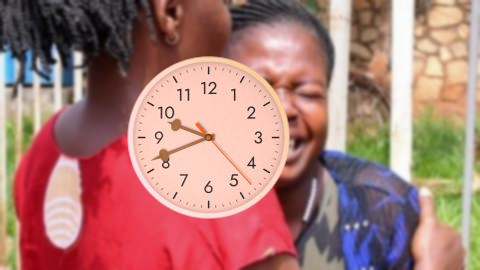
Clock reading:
9.41.23
